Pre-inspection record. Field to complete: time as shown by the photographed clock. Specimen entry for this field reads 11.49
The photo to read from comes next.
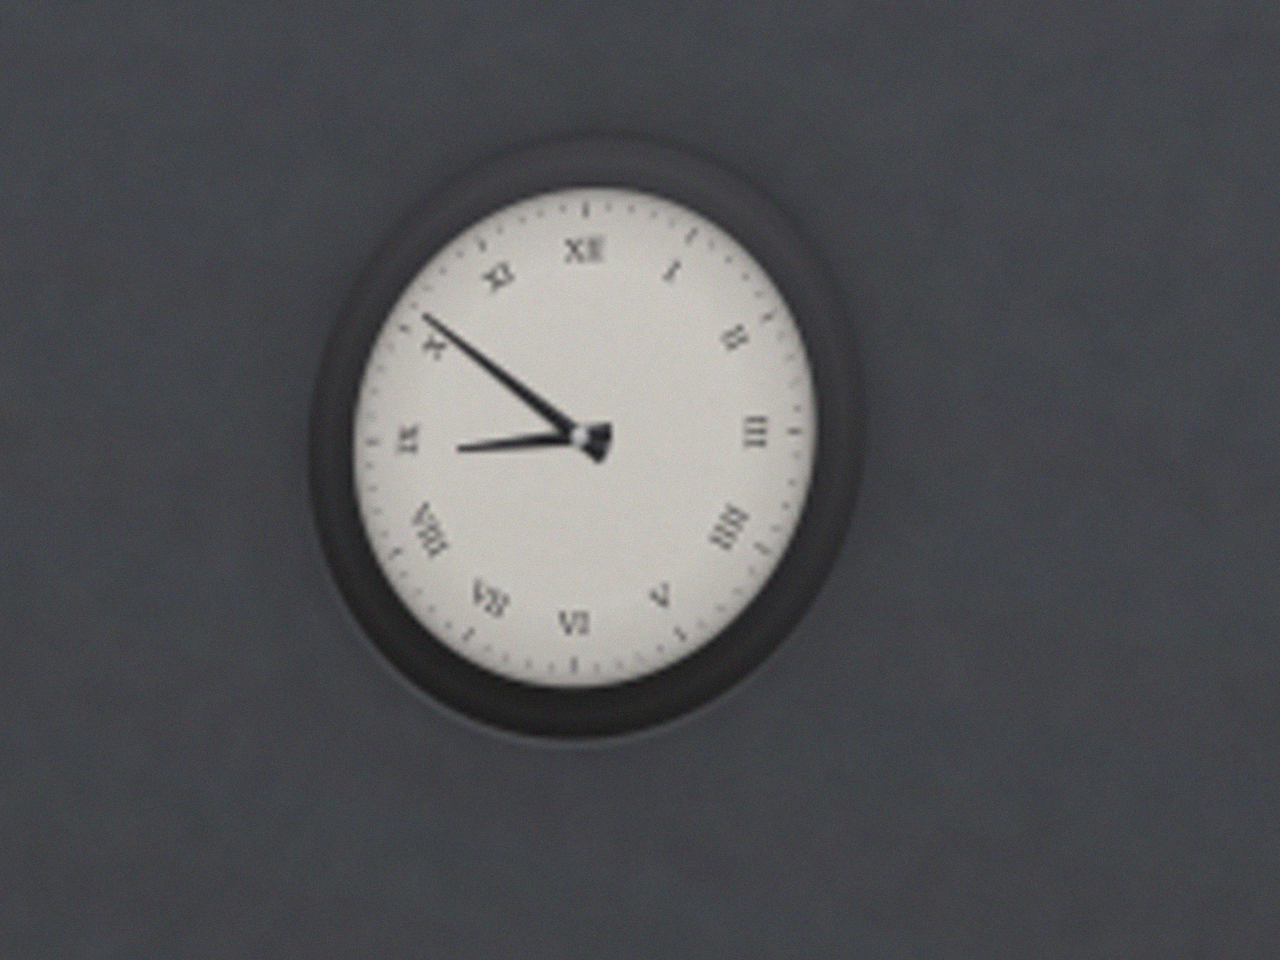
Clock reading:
8.51
